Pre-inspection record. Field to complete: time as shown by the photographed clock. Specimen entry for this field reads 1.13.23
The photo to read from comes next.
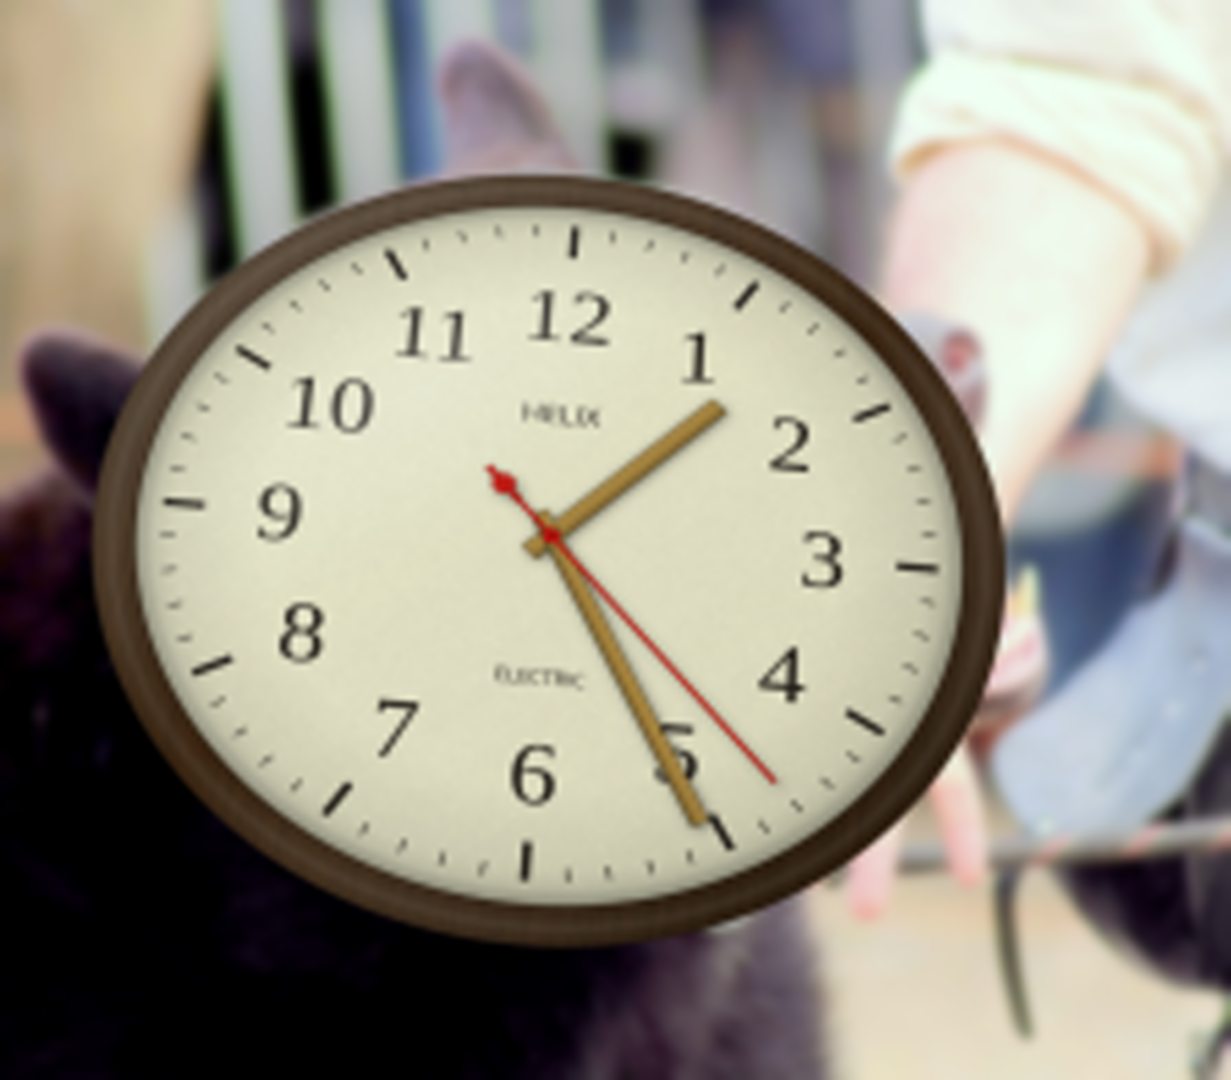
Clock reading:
1.25.23
